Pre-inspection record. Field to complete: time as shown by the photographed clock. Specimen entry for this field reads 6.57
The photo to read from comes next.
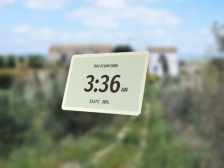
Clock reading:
3.36
